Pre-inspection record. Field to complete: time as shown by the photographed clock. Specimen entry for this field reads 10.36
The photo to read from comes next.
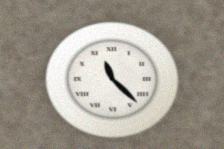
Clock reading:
11.23
